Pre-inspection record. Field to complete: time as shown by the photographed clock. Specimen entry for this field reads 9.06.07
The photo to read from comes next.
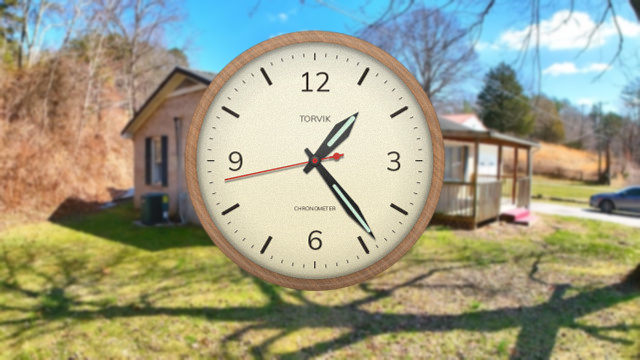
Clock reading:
1.23.43
